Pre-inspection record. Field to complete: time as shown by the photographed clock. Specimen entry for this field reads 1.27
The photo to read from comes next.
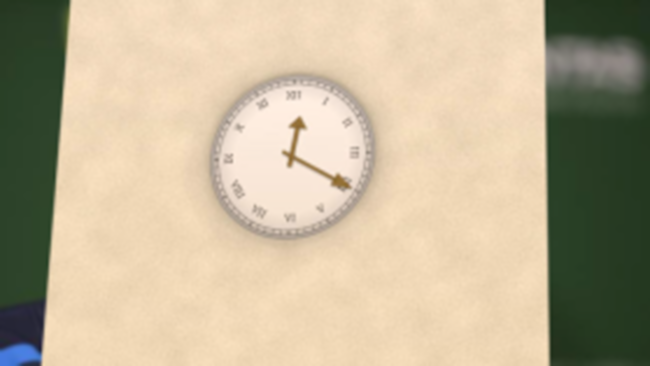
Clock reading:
12.20
